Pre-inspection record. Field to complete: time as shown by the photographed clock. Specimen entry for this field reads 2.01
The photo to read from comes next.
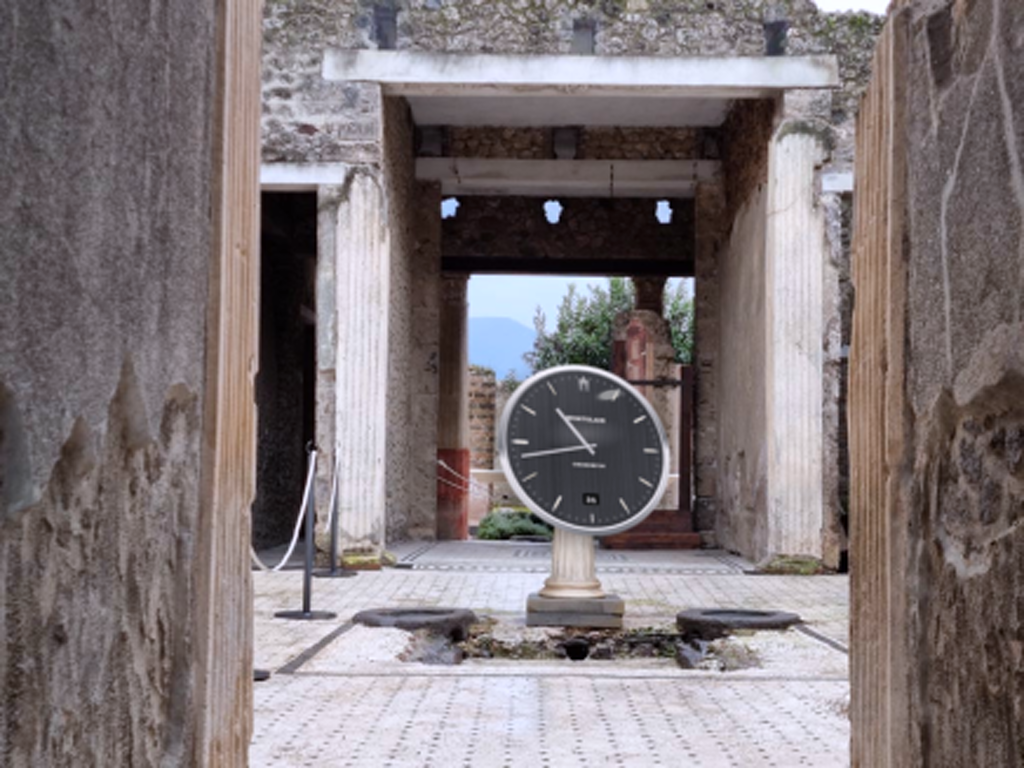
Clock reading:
10.43
